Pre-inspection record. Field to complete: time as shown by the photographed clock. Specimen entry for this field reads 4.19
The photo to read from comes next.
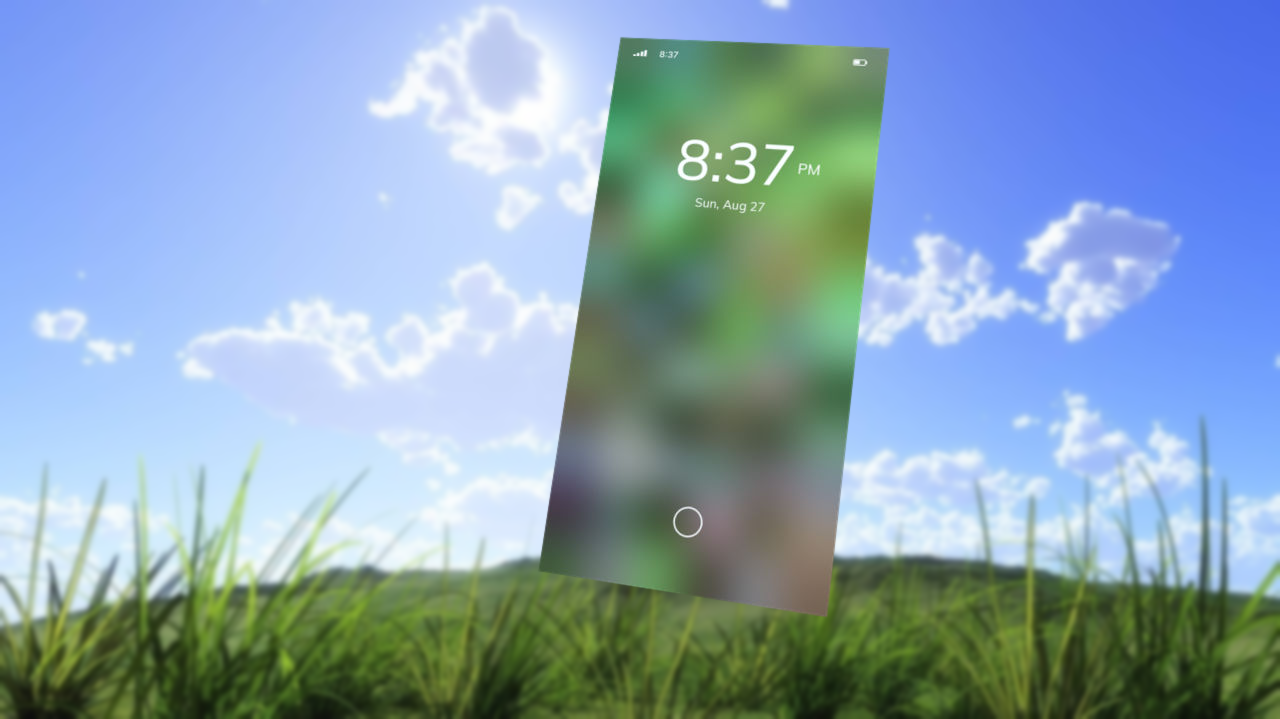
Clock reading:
8.37
